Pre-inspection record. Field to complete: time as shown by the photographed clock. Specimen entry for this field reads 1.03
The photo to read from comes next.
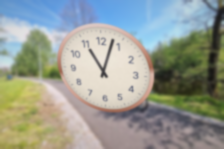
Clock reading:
11.03
